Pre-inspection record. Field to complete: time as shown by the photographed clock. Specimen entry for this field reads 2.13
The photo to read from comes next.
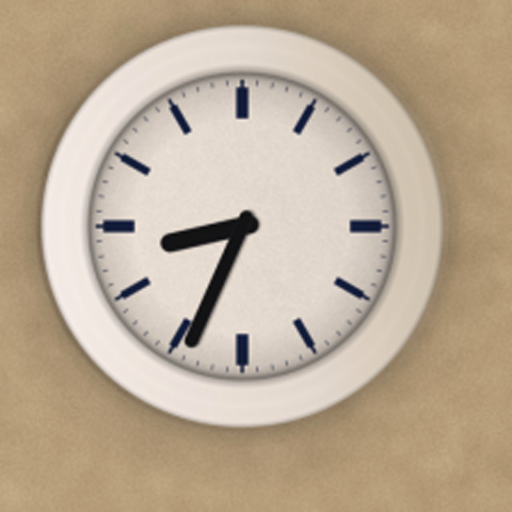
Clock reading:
8.34
